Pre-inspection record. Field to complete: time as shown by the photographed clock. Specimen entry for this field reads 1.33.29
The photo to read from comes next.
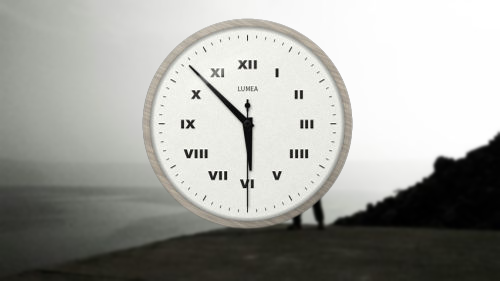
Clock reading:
5.52.30
